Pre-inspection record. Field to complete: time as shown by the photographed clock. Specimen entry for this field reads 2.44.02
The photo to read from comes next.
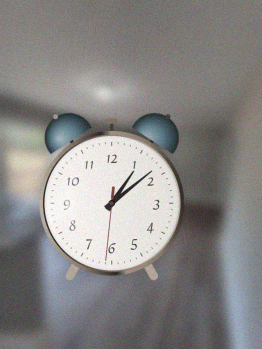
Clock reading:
1.08.31
